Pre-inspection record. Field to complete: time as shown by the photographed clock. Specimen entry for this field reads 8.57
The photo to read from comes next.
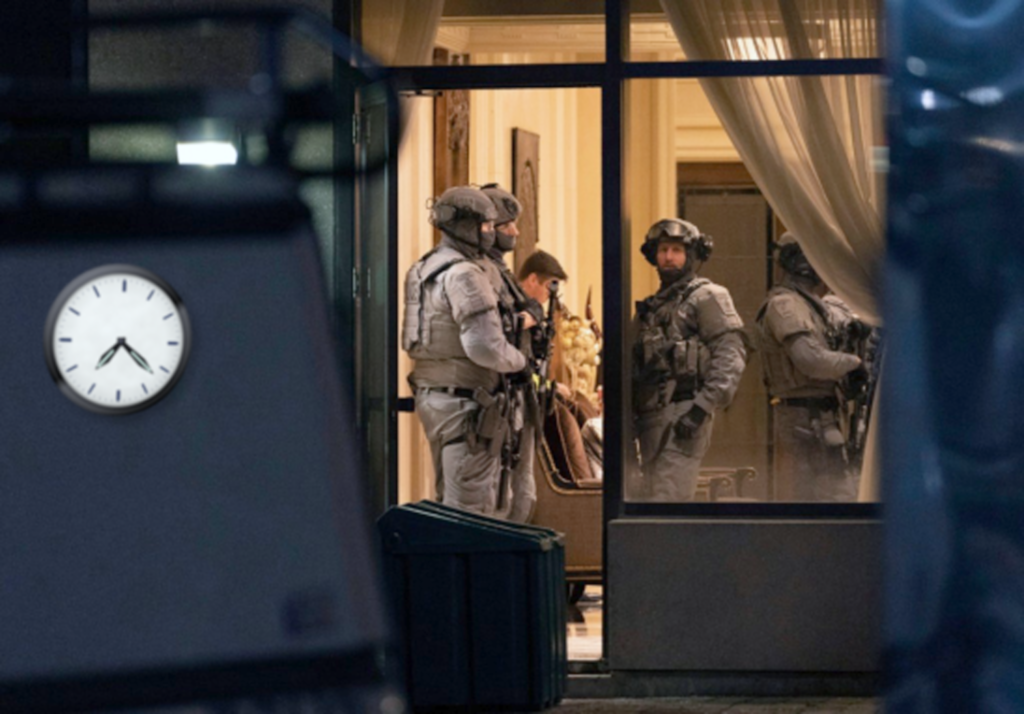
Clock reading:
7.22
